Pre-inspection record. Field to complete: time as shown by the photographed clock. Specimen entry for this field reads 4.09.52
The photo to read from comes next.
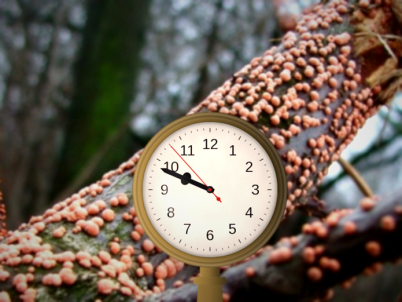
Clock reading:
9.48.53
